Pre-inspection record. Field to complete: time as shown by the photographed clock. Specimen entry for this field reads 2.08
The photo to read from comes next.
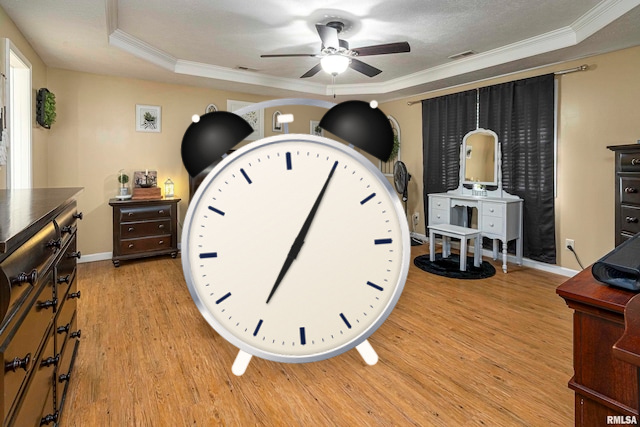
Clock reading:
7.05
